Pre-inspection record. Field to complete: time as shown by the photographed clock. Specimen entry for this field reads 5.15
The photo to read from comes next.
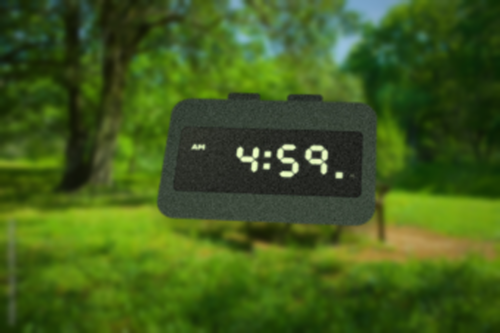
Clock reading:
4.59
